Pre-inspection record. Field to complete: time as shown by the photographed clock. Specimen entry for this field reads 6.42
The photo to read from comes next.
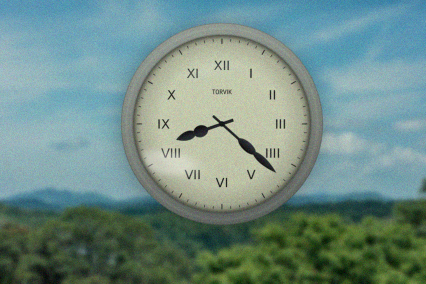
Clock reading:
8.22
